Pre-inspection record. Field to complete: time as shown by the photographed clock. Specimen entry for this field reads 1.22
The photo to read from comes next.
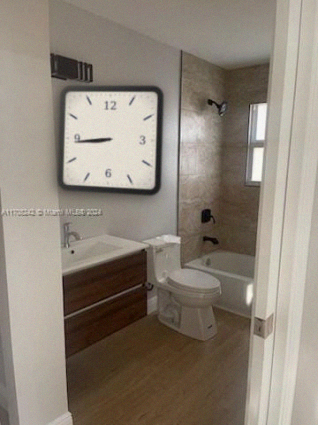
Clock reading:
8.44
